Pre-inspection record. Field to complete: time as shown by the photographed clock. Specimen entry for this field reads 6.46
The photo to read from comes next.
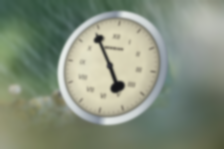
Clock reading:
4.54
